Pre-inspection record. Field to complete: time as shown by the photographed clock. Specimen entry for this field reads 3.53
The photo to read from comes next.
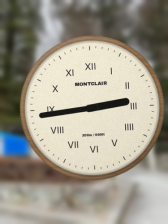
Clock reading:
2.44
